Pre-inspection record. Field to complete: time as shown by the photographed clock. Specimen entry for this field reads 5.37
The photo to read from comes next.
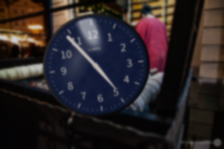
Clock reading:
4.54
